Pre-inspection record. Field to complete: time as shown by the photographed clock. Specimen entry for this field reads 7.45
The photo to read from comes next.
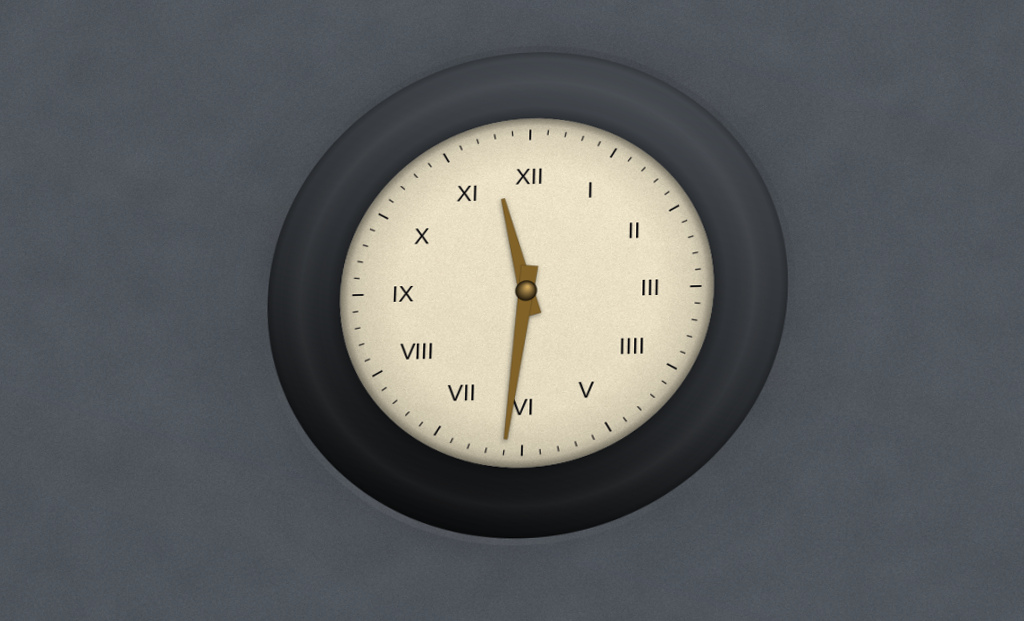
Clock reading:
11.31
